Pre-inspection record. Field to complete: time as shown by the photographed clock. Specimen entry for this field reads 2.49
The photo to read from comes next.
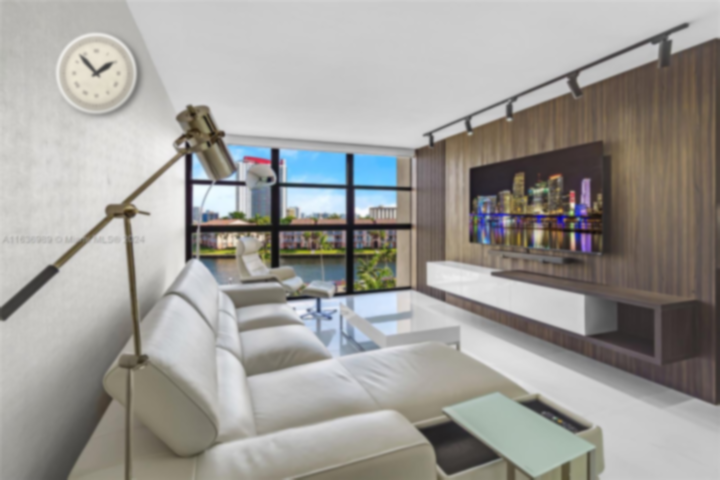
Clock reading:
1.53
